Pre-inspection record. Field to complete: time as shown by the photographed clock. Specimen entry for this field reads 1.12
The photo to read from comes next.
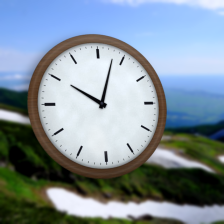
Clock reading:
10.03
